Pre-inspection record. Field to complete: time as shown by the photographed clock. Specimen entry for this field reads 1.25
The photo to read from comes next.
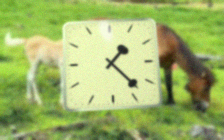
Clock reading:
1.23
